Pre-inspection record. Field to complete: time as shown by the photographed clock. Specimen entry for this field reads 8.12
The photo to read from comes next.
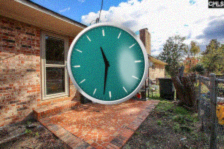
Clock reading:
11.32
